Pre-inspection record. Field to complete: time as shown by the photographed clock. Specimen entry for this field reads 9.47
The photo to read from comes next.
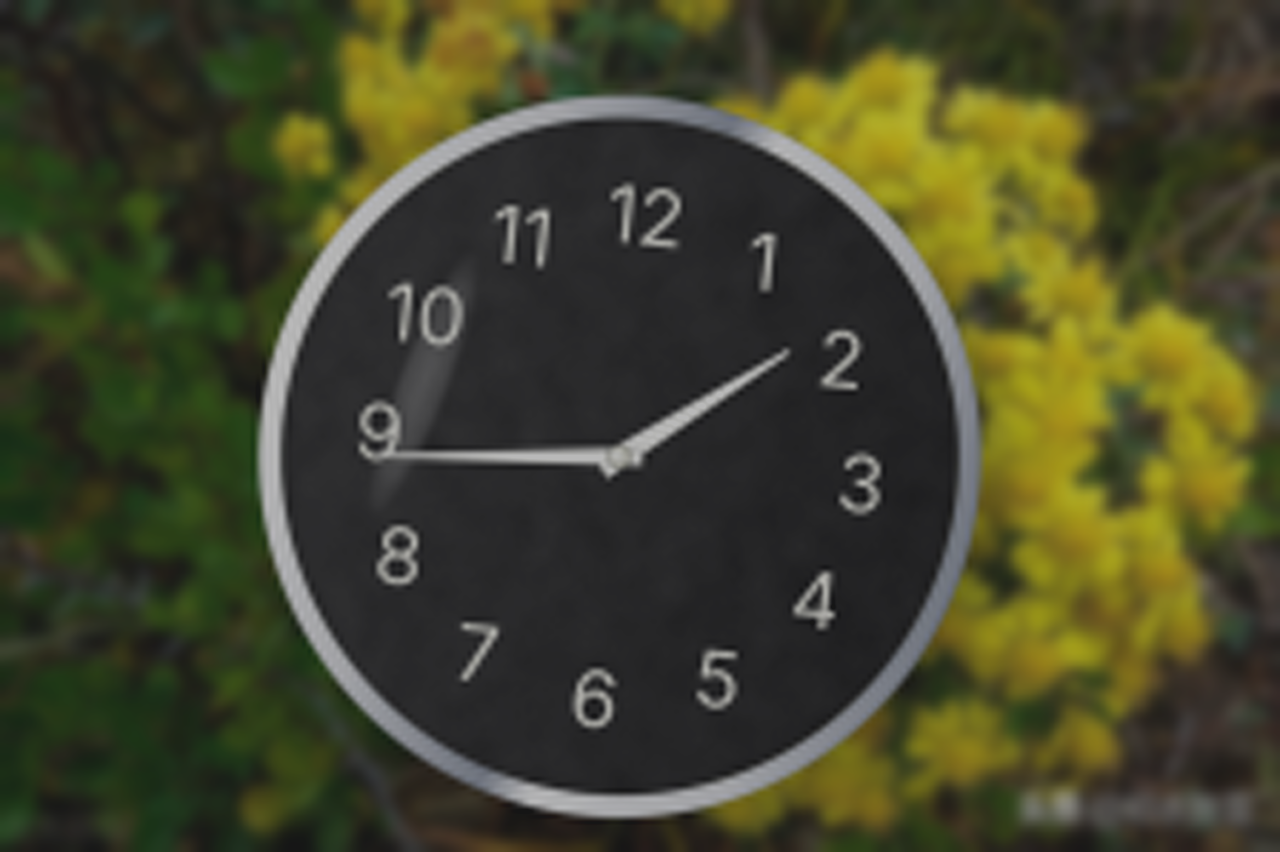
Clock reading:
1.44
